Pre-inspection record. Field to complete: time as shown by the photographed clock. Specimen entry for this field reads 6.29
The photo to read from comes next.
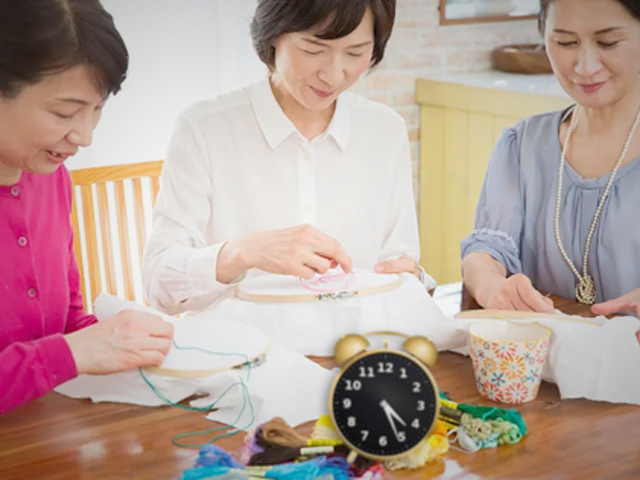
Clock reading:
4.26
